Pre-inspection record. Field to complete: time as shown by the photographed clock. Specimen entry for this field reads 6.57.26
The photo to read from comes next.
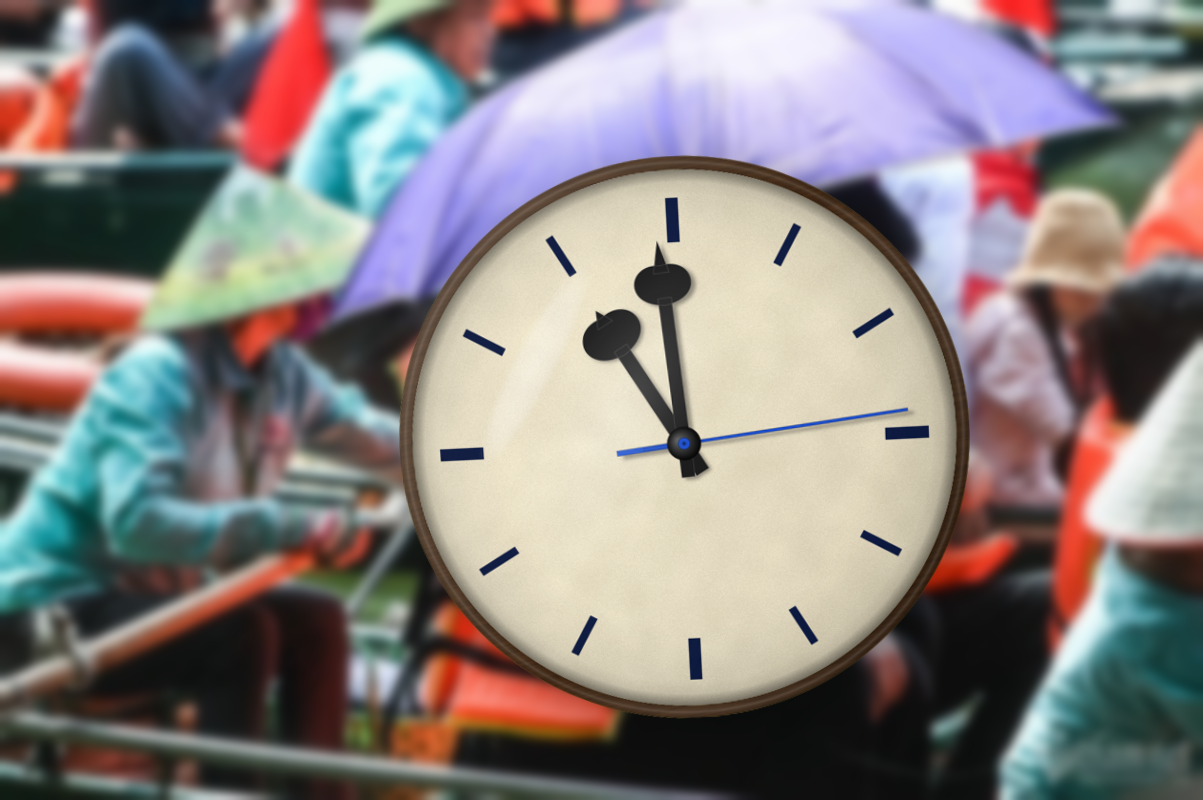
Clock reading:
10.59.14
